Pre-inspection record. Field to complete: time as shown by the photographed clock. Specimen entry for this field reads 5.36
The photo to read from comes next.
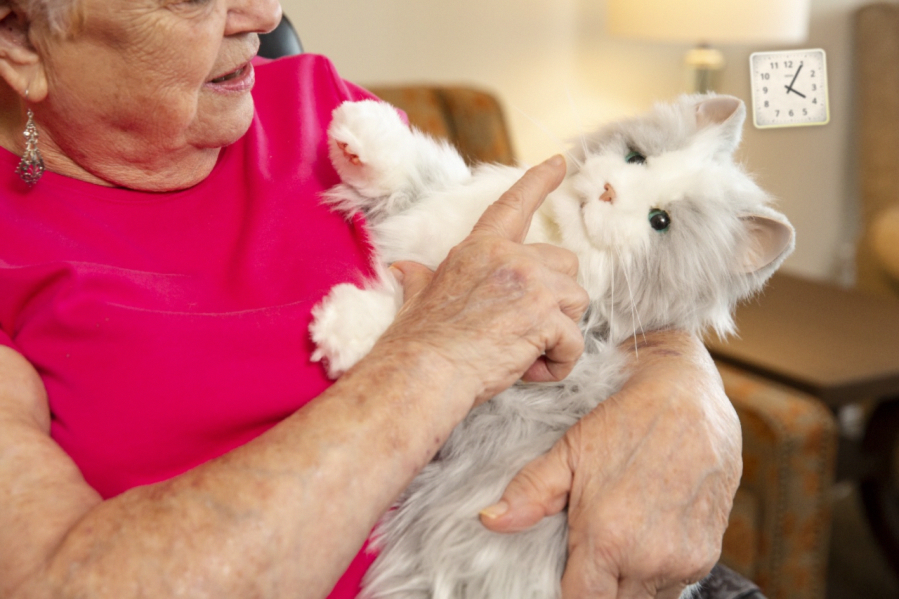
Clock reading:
4.05
